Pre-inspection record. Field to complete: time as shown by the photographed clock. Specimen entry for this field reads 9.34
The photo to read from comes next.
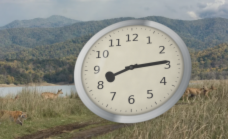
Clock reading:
8.14
